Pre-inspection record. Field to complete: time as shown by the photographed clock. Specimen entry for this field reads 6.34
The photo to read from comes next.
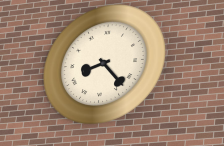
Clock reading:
8.23
